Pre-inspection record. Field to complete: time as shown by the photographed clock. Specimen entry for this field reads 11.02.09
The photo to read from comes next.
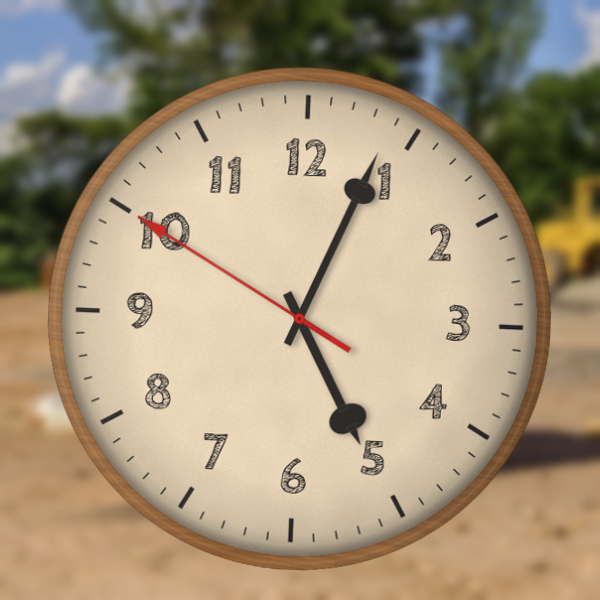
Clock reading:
5.03.50
